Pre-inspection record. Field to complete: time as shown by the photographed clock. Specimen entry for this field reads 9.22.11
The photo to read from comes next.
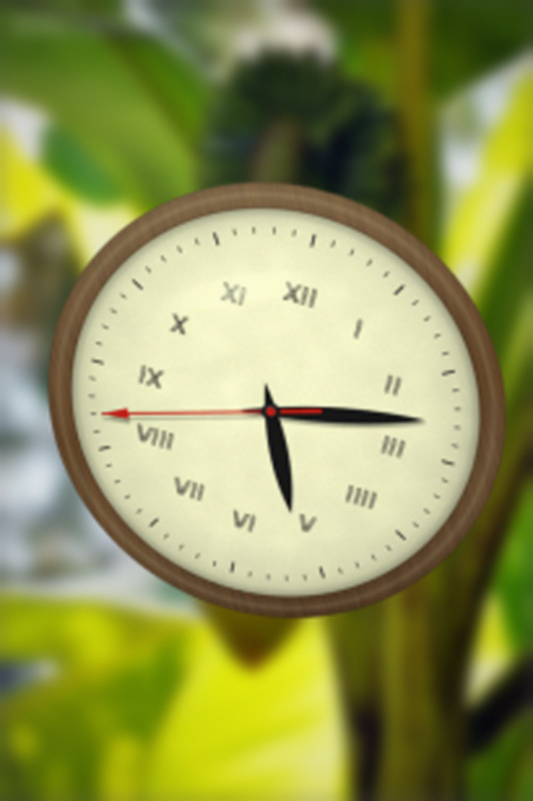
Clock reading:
5.12.42
